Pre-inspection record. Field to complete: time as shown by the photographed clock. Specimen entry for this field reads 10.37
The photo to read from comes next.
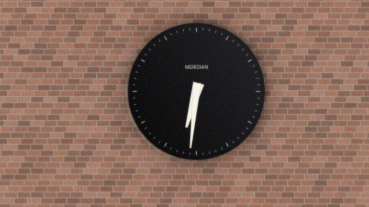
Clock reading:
6.31
